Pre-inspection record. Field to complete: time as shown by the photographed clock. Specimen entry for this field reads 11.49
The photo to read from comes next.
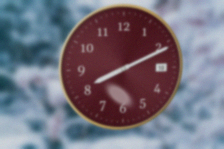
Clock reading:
8.11
